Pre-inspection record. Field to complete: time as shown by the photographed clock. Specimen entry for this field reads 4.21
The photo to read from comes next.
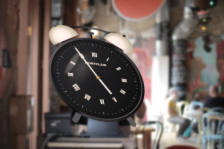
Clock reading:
4.55
